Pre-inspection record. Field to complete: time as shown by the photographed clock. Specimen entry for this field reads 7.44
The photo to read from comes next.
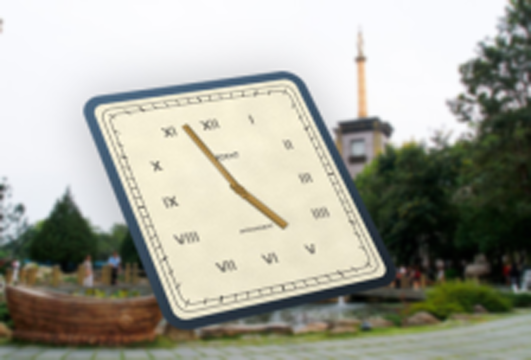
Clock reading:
4.57
